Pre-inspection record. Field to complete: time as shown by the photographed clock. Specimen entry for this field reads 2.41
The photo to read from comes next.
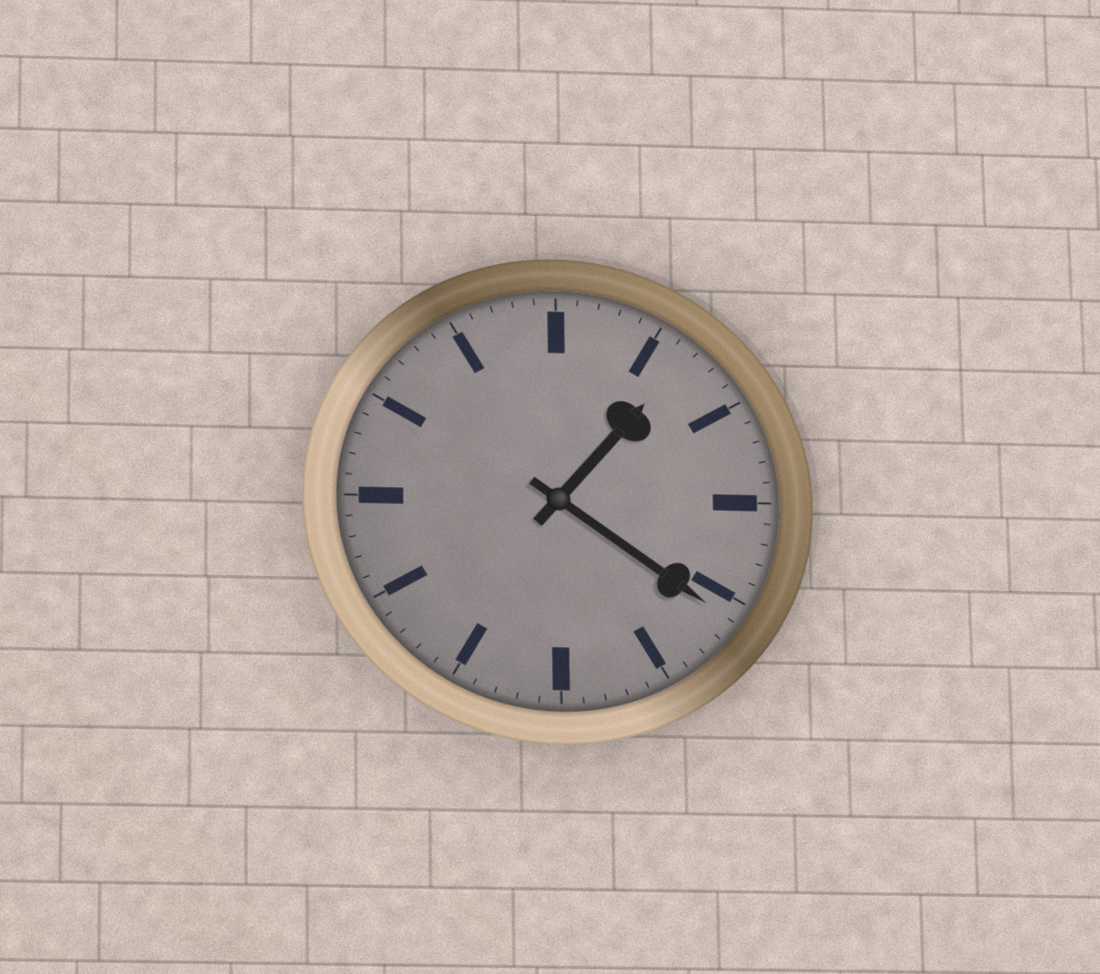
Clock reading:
1.21
